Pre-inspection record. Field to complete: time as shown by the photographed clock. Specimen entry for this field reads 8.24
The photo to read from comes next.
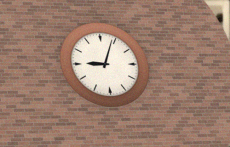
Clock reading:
9.04
